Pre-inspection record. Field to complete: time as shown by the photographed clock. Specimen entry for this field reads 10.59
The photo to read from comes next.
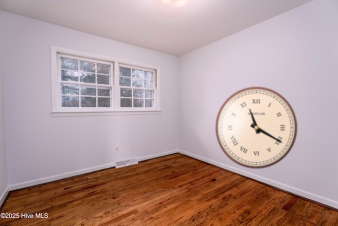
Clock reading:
11.20
